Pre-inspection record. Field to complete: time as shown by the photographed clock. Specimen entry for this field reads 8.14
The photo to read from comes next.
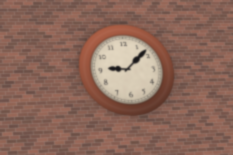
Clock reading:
9.08
